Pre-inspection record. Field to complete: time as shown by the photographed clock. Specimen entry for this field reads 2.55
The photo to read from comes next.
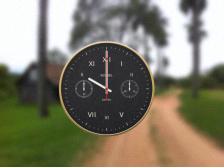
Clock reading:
10.00
